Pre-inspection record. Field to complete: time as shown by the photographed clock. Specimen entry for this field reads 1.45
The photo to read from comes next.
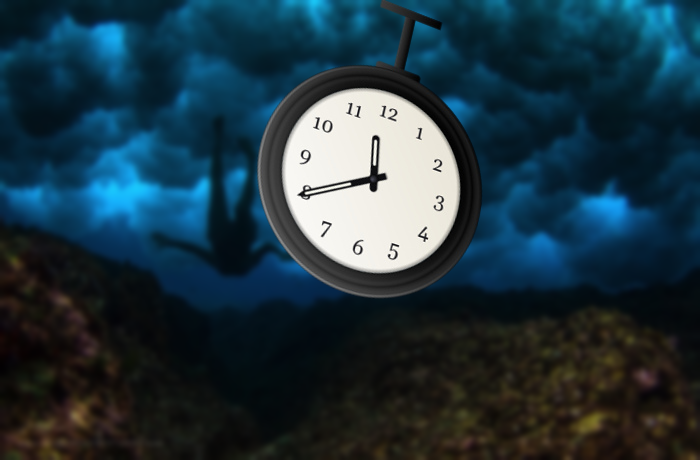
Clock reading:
11.40
